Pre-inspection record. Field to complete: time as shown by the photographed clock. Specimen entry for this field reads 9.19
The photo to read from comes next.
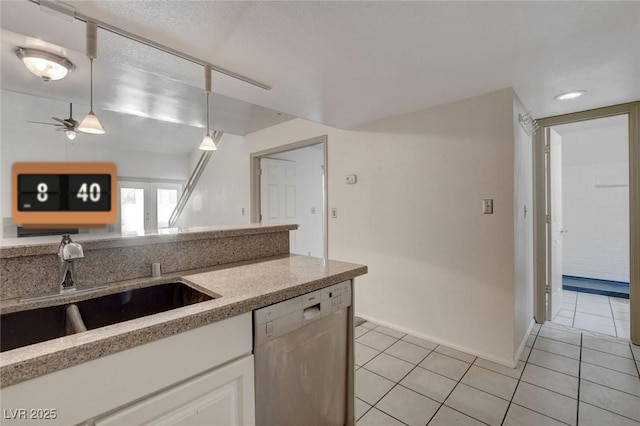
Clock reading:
8.40
